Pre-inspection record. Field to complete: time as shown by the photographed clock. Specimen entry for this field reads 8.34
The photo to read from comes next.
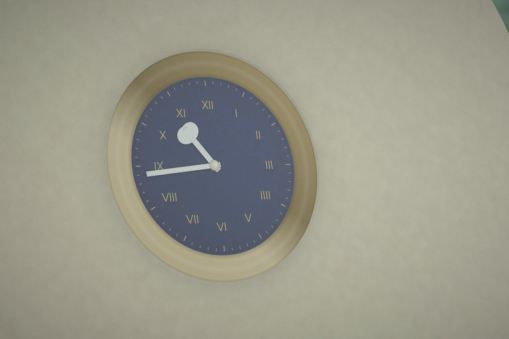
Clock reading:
10.44
